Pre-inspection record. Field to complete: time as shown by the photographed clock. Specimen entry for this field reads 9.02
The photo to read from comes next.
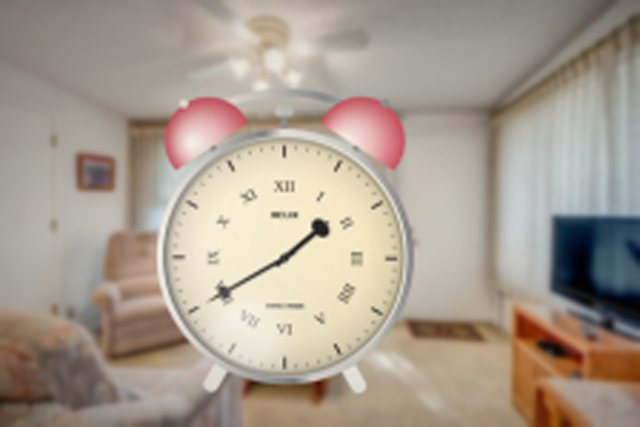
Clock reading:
1.40
